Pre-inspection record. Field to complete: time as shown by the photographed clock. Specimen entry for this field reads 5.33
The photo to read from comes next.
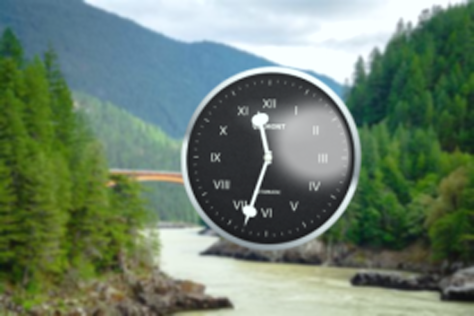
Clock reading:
11.33
